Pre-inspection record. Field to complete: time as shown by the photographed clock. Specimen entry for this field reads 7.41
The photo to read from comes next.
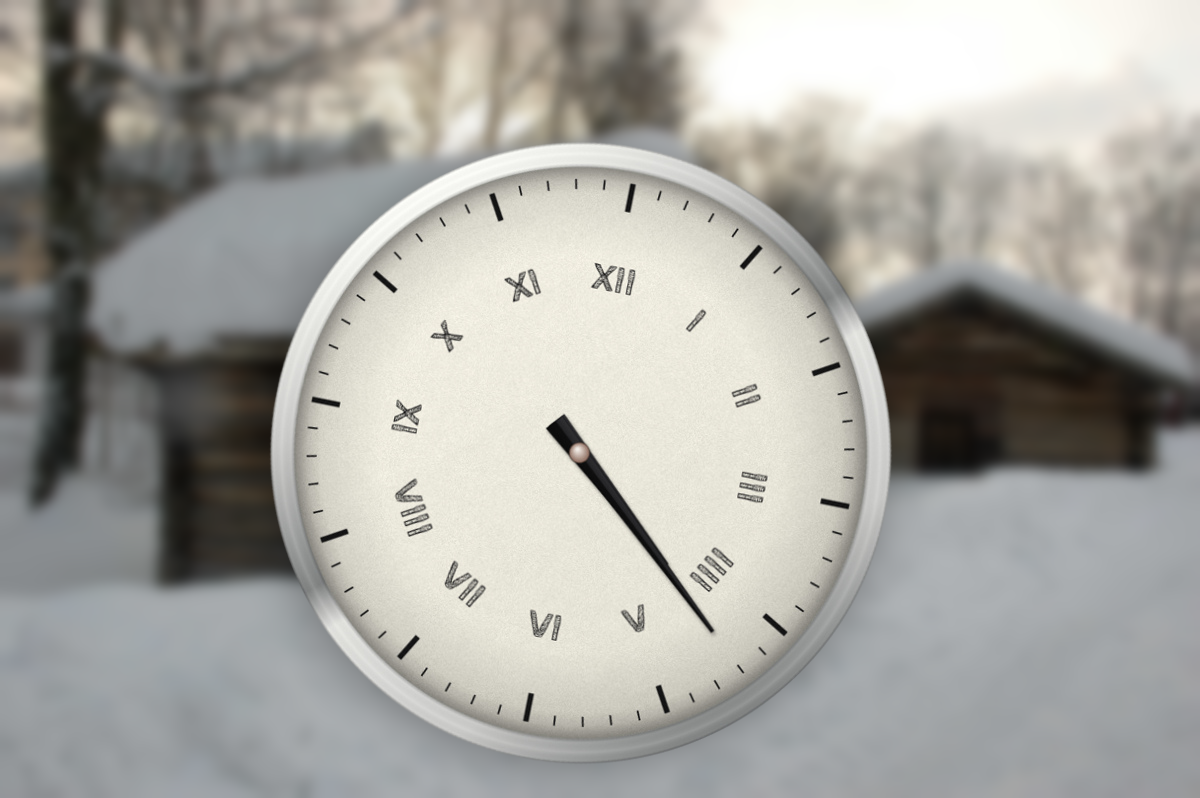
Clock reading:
4.22
